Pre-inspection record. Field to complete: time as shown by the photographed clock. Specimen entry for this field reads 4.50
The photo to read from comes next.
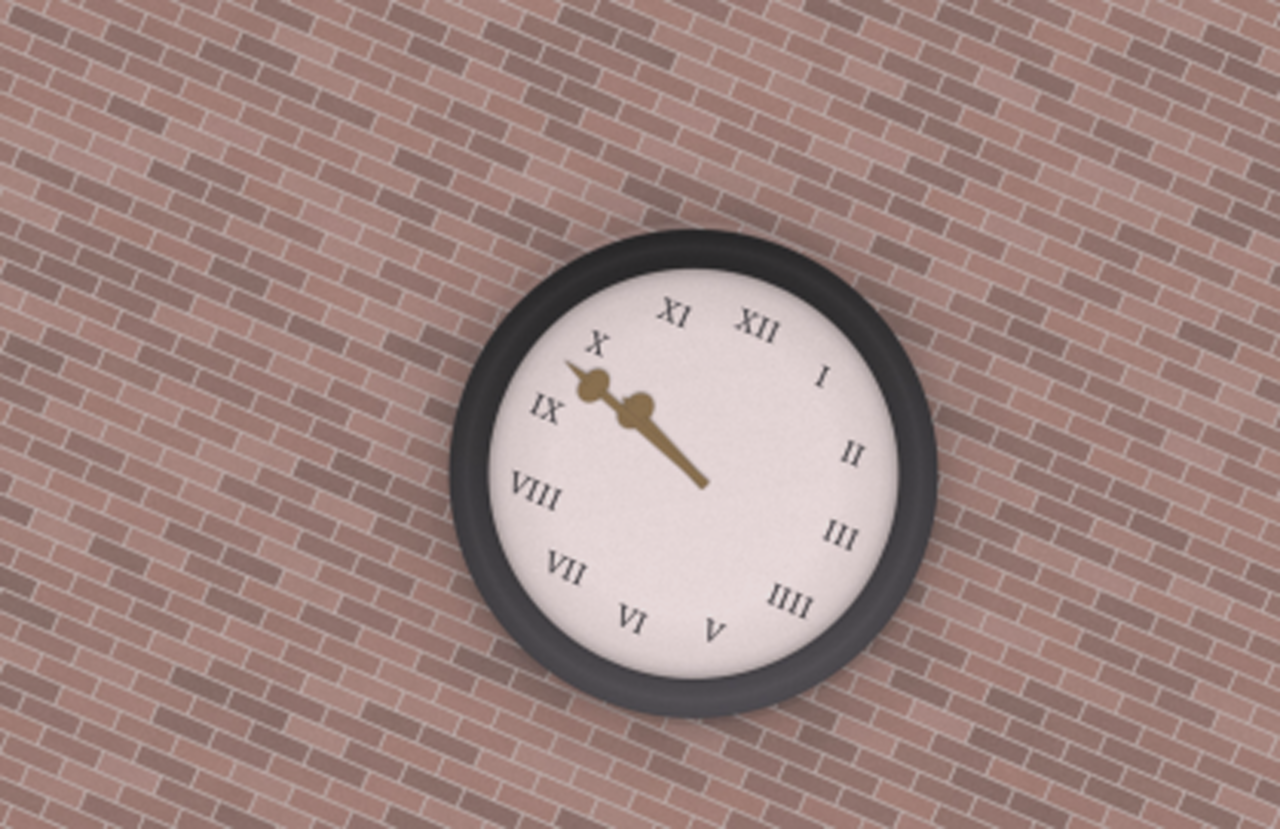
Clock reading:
9.48
